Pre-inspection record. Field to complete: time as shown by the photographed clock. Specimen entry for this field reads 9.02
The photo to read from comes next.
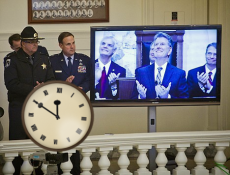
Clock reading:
11.50
